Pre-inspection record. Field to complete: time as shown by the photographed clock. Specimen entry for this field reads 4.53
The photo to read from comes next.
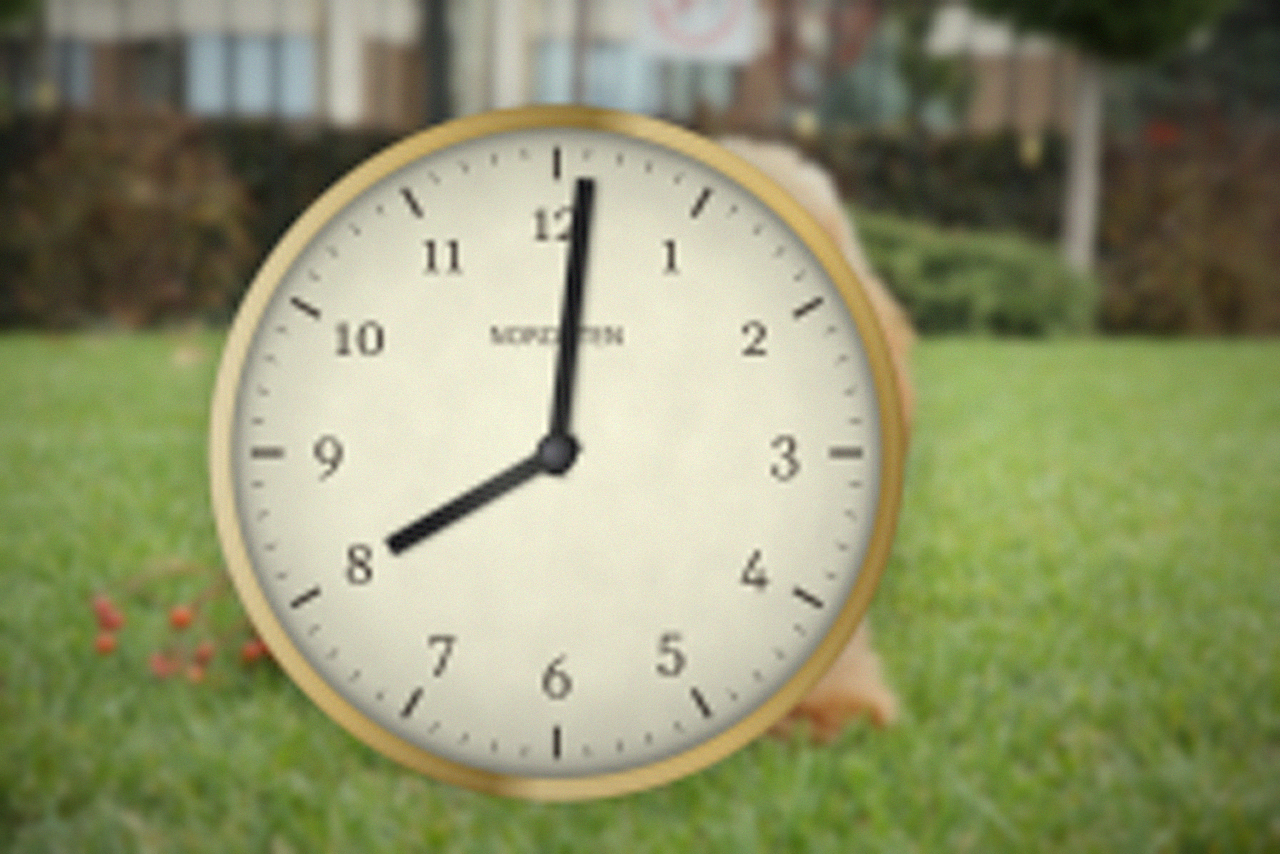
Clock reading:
8.01
